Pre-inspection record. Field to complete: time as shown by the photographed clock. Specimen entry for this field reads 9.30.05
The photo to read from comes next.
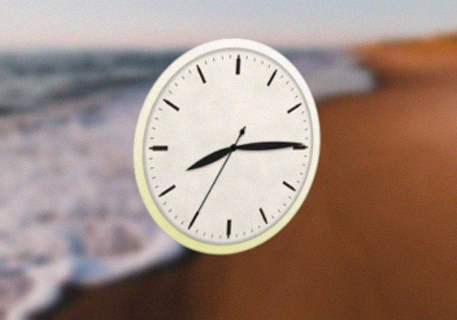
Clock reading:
8.14.35
